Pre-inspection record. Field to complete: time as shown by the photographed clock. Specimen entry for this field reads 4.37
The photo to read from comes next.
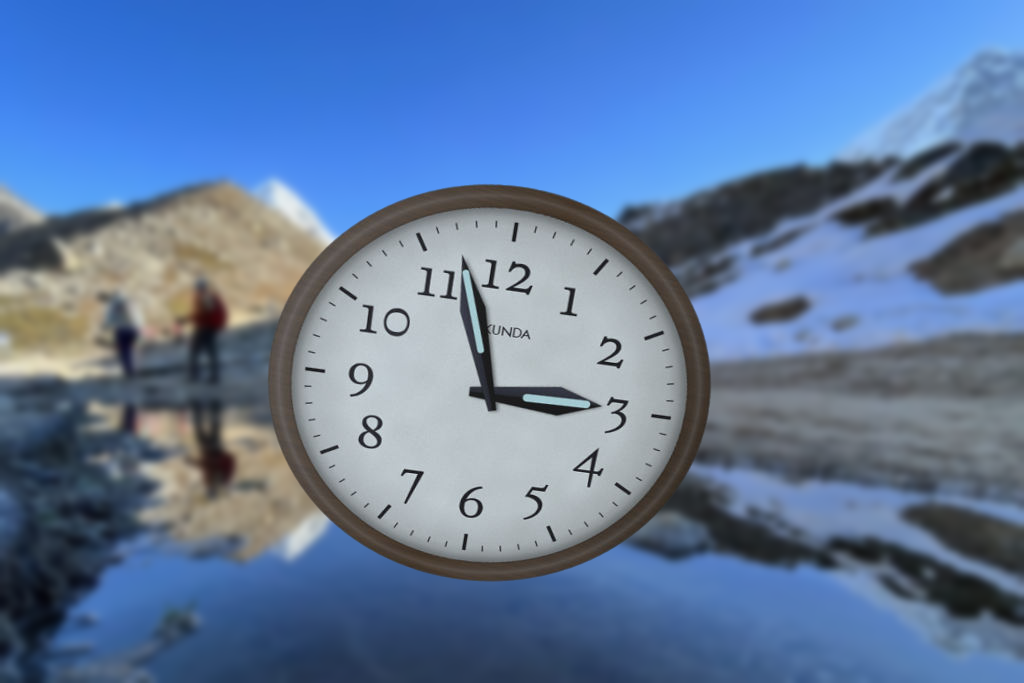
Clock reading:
2.57
